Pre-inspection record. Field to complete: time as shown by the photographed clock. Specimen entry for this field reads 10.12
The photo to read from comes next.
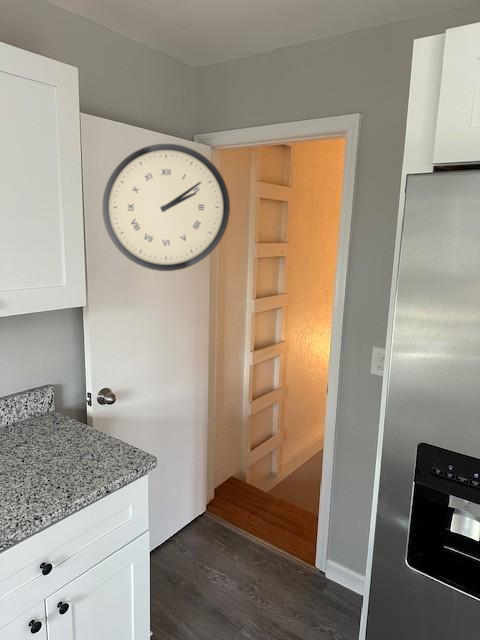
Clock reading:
2.09
